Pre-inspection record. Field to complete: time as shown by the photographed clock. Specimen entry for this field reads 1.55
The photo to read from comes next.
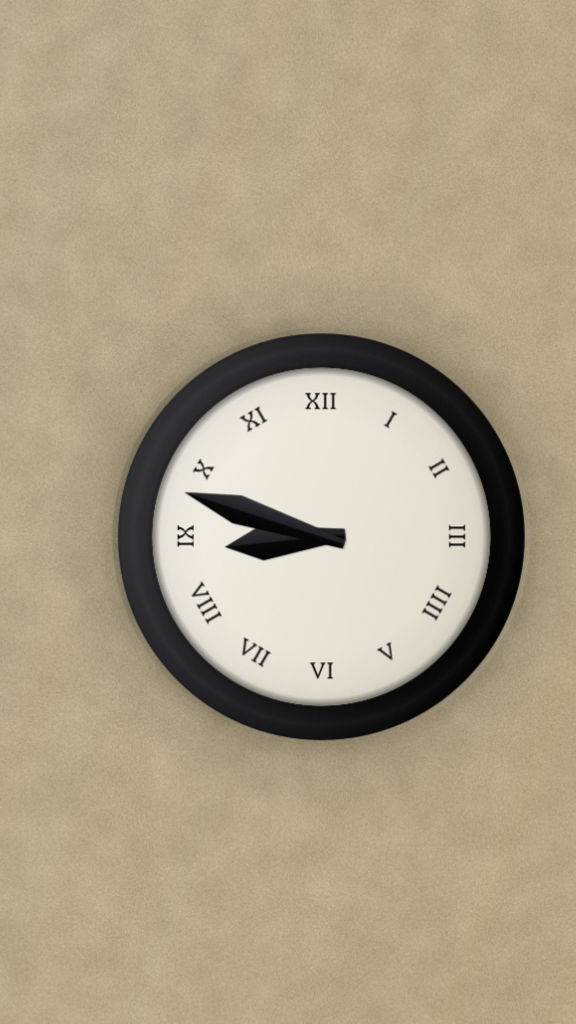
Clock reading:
8.48
